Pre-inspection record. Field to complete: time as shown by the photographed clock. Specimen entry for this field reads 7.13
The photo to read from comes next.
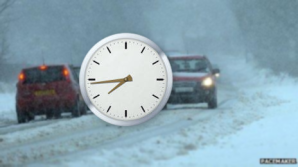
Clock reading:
7.44
